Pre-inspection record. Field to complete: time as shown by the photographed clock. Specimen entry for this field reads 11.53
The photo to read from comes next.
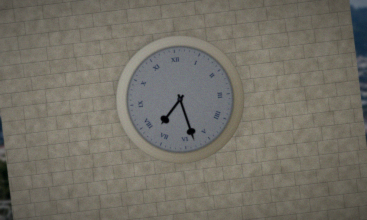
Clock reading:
7.28
